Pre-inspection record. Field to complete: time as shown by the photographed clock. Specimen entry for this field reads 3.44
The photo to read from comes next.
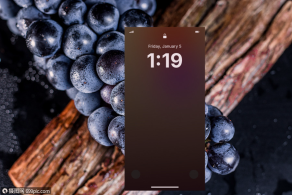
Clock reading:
1.19
